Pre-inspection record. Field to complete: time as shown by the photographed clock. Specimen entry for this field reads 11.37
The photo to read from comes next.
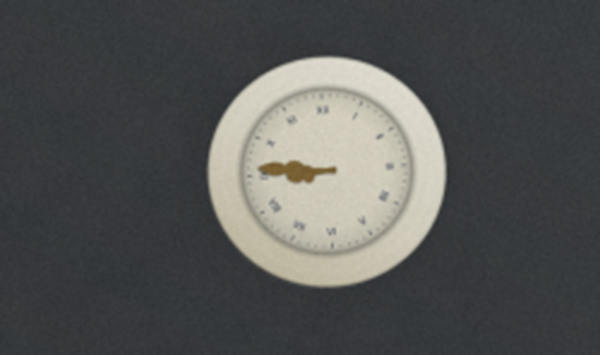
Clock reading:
8.46
